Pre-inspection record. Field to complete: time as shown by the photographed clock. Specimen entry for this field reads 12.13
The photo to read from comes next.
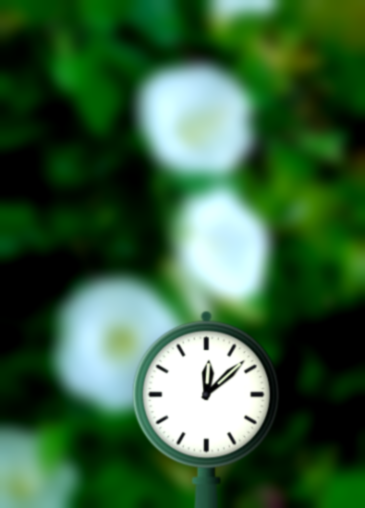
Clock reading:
12.08
